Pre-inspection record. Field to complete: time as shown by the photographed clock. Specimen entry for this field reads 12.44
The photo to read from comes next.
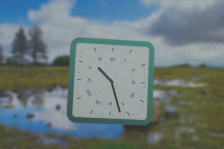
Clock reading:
10.27
